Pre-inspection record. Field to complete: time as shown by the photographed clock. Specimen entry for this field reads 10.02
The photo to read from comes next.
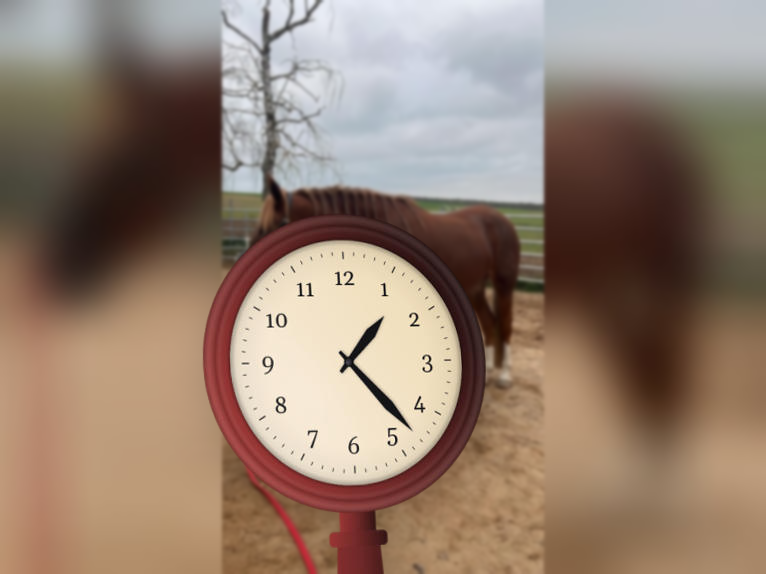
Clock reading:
1.23
